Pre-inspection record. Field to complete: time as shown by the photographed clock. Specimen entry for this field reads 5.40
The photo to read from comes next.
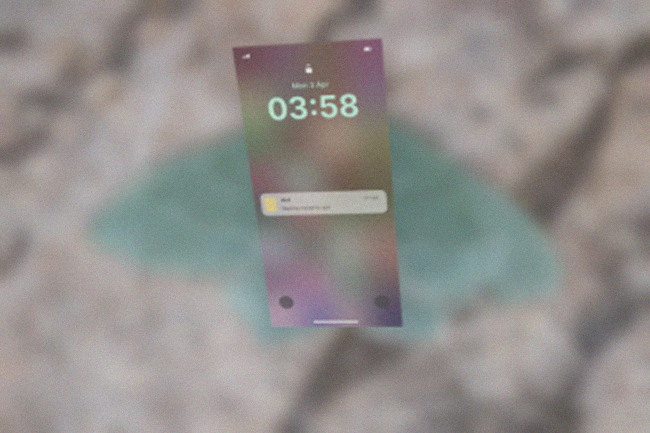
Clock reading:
3.58
